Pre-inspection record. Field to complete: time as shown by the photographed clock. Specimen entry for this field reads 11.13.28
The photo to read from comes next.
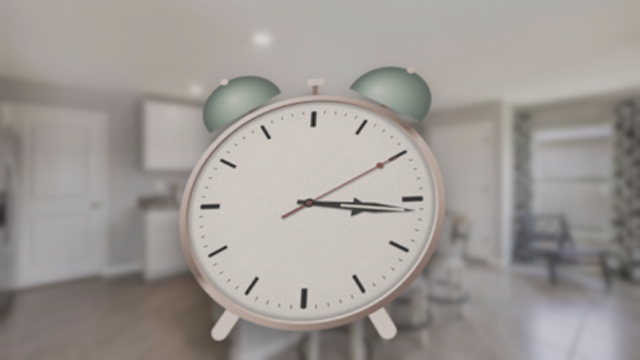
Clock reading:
3.16.10
